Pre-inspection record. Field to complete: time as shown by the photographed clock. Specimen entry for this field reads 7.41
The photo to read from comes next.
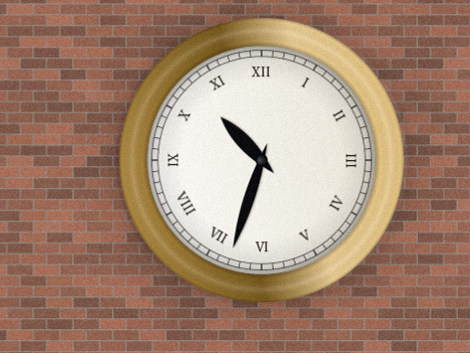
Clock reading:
10.33
